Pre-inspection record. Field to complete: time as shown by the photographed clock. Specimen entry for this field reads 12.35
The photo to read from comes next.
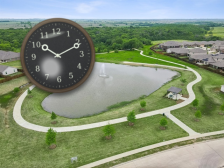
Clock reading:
10.11
